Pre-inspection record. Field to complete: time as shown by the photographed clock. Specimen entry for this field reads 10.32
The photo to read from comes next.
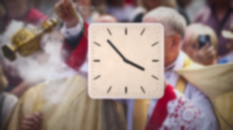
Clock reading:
3.53
